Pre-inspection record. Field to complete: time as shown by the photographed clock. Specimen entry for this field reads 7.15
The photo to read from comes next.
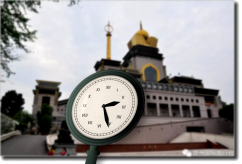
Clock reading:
2.26
